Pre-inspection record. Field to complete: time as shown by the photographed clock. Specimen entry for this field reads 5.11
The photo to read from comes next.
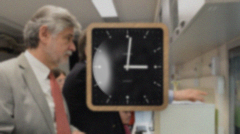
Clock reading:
3.01
